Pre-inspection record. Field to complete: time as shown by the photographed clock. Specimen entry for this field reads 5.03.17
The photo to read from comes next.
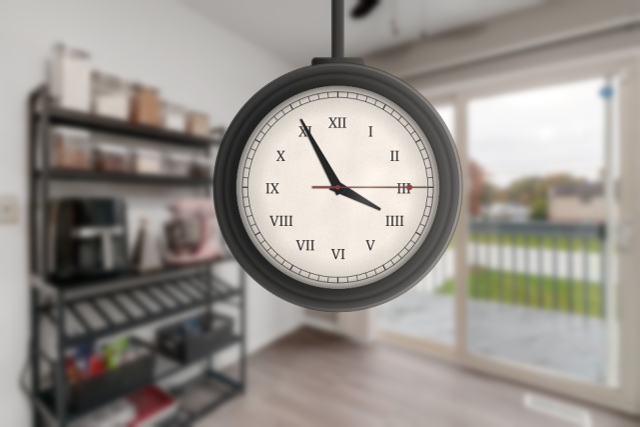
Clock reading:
3.55.15
